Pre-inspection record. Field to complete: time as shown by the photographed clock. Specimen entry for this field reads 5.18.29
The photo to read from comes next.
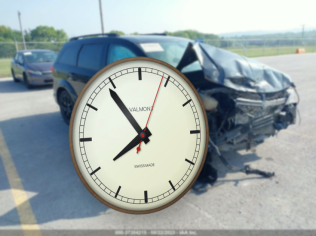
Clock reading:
7.54.04
